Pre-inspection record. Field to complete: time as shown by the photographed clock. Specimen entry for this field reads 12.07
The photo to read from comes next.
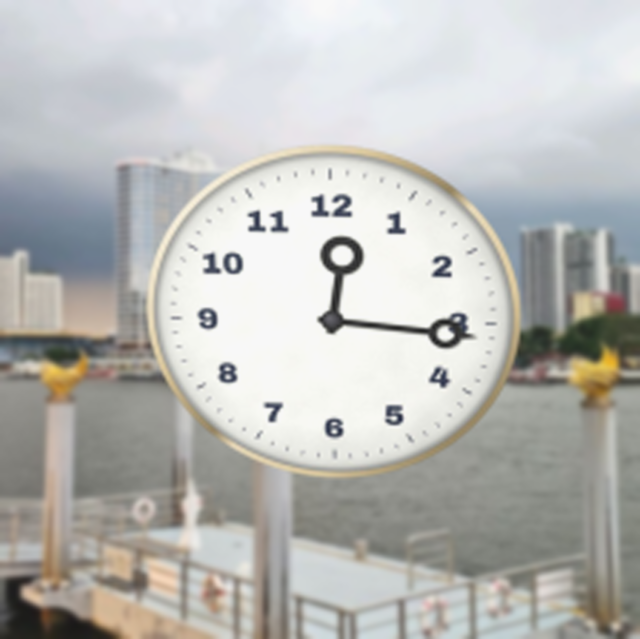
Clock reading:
12.16
